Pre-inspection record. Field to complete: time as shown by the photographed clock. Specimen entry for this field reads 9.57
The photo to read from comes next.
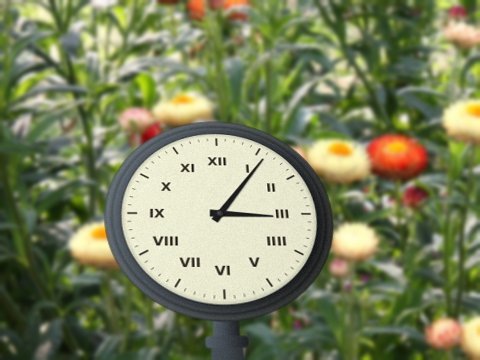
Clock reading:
3.06
